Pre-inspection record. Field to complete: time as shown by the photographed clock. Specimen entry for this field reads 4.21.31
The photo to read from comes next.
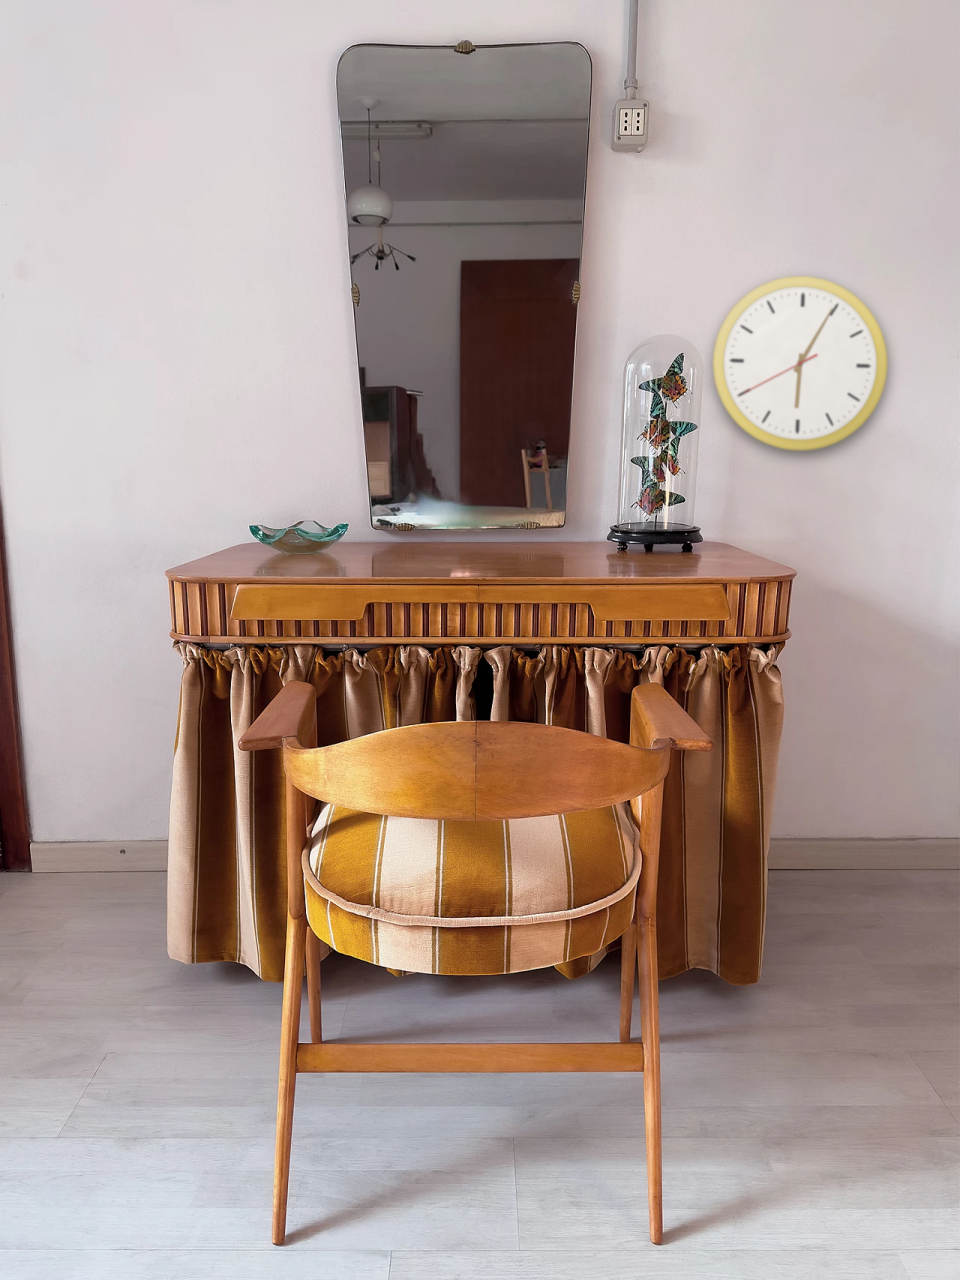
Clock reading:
6.04.40
